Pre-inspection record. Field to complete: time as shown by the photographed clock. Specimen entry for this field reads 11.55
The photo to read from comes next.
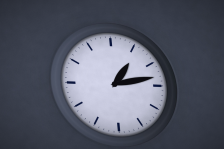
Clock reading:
1.13
